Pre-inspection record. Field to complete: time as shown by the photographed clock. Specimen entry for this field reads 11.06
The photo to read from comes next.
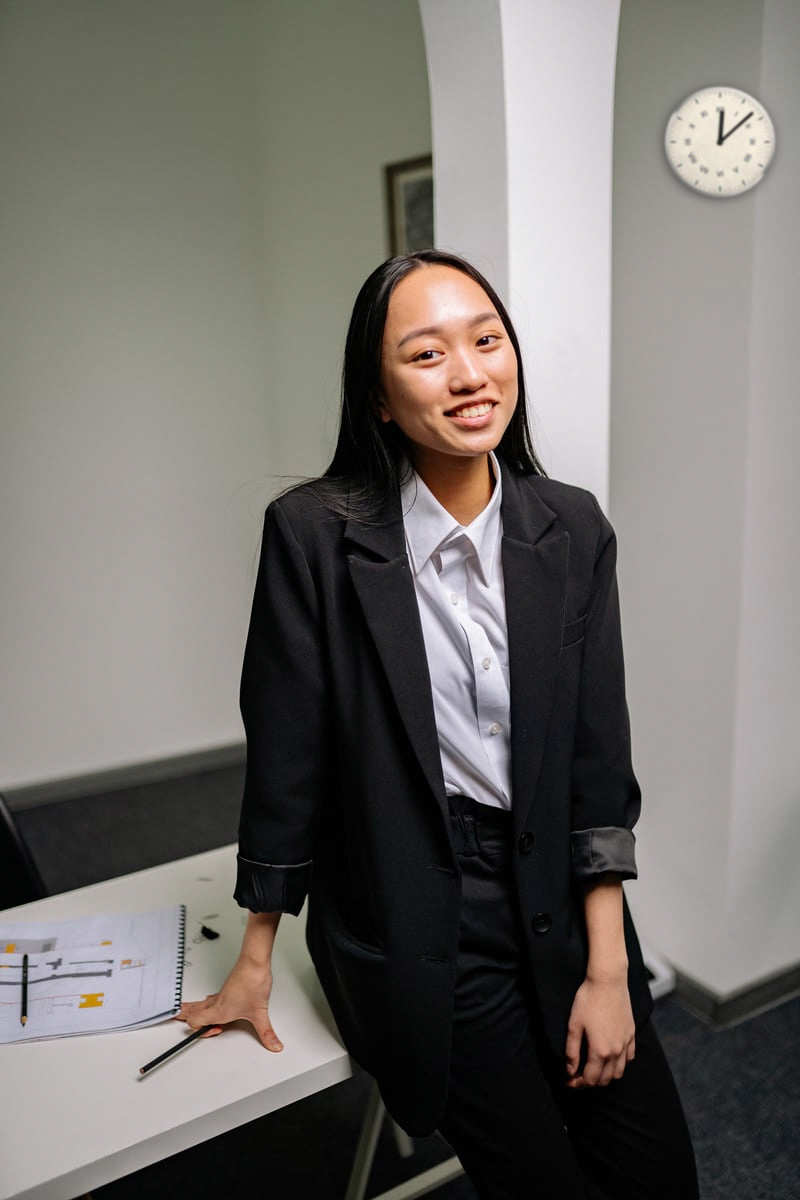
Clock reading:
12.08
